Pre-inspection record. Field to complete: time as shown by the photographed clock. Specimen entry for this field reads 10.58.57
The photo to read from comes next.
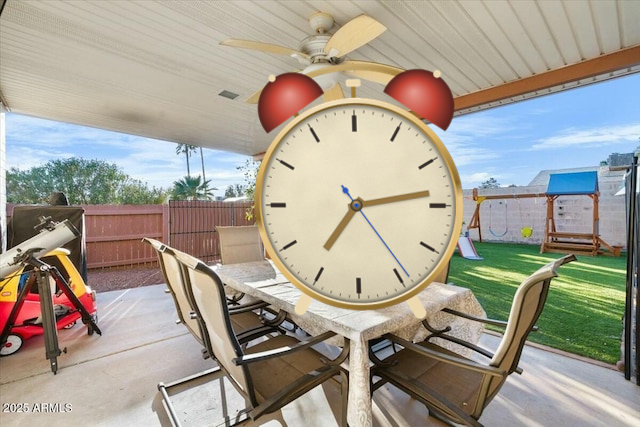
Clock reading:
7.13.24
